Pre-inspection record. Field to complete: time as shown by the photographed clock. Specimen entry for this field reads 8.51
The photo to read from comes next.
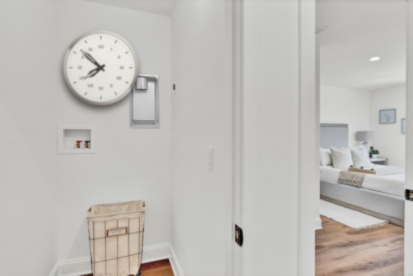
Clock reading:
7.52
